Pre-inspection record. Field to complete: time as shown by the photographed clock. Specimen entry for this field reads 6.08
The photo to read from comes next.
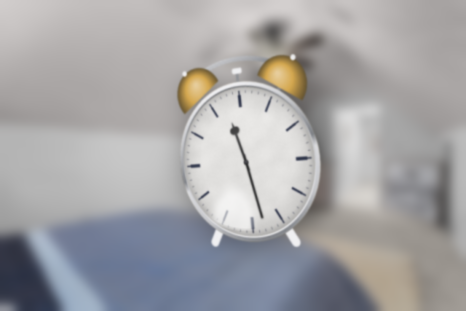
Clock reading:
11.28
